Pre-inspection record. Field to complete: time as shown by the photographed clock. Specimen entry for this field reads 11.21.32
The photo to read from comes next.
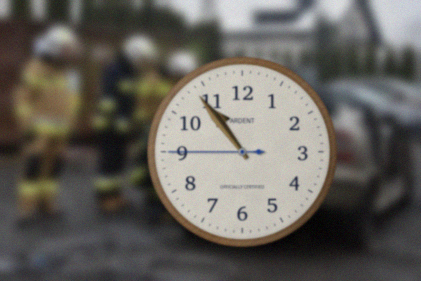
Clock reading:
10.53.45
